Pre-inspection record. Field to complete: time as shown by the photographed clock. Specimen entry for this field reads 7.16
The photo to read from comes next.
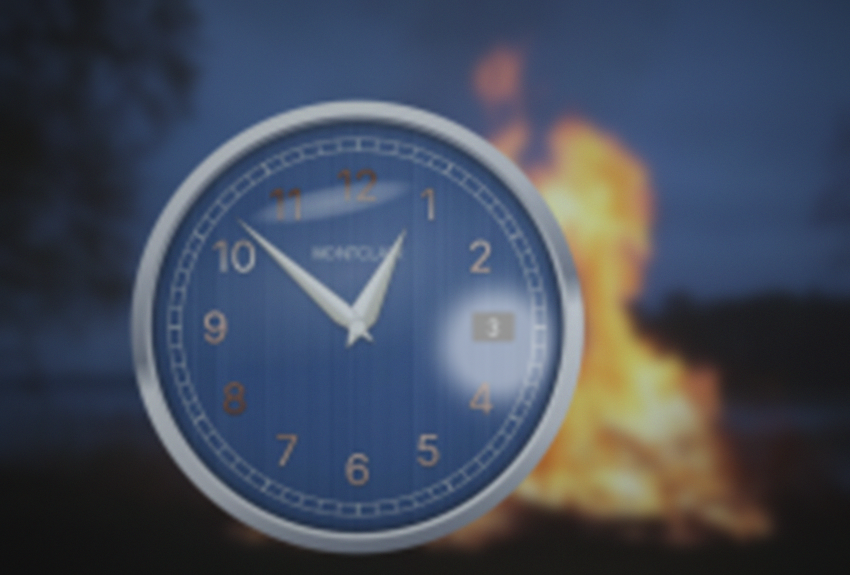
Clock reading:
12.52
